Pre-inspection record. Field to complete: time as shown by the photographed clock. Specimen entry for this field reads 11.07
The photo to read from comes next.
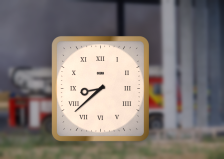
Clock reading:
8.38
